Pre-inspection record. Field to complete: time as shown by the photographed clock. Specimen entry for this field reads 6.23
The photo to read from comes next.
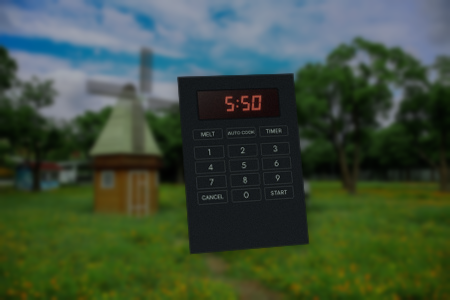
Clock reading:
5.50
